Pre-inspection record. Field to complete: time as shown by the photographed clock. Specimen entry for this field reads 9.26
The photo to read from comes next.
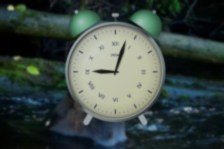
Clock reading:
9.03
